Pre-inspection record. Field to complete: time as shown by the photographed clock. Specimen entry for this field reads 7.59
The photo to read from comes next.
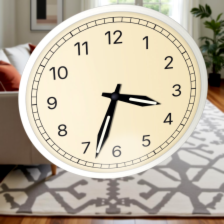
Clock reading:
3.33
